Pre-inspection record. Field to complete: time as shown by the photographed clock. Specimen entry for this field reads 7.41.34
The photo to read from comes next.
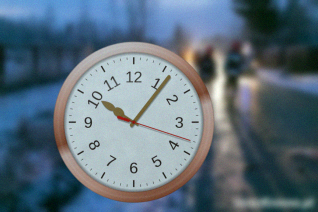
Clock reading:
10.06.18
